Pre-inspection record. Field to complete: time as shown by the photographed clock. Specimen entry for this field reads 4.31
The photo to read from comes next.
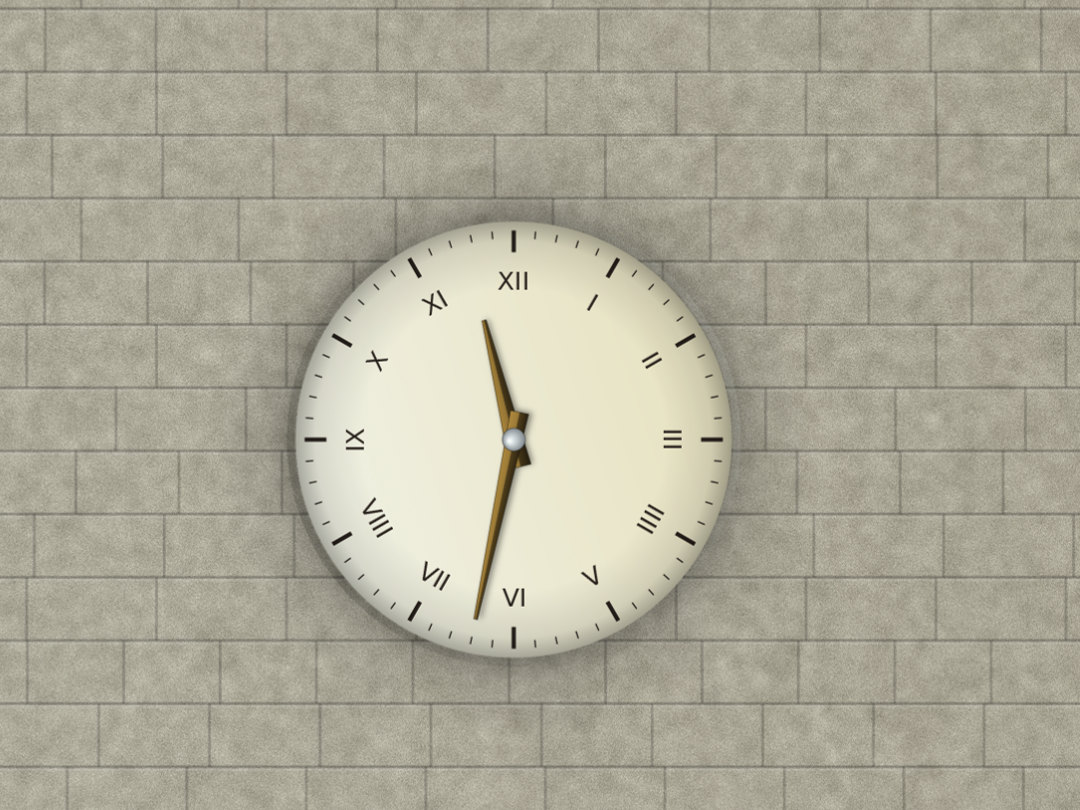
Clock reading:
11.32
